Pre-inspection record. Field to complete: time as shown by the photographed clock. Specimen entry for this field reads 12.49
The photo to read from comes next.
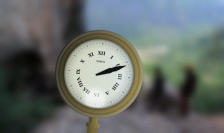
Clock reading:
2.11
